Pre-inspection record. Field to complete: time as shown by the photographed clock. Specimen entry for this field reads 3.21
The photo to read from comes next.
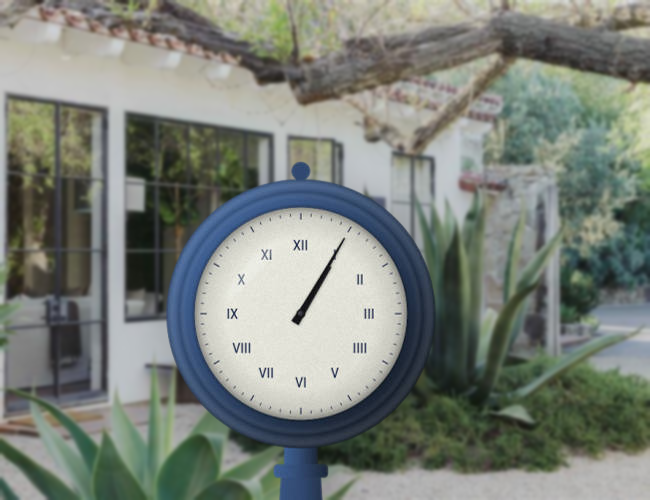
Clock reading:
1.05
